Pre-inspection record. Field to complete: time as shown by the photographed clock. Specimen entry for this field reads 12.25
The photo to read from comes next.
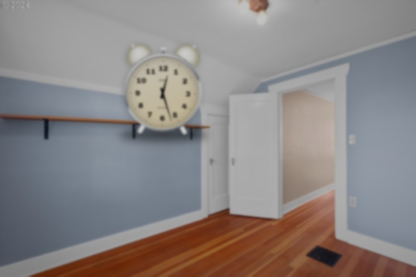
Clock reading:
12.27
